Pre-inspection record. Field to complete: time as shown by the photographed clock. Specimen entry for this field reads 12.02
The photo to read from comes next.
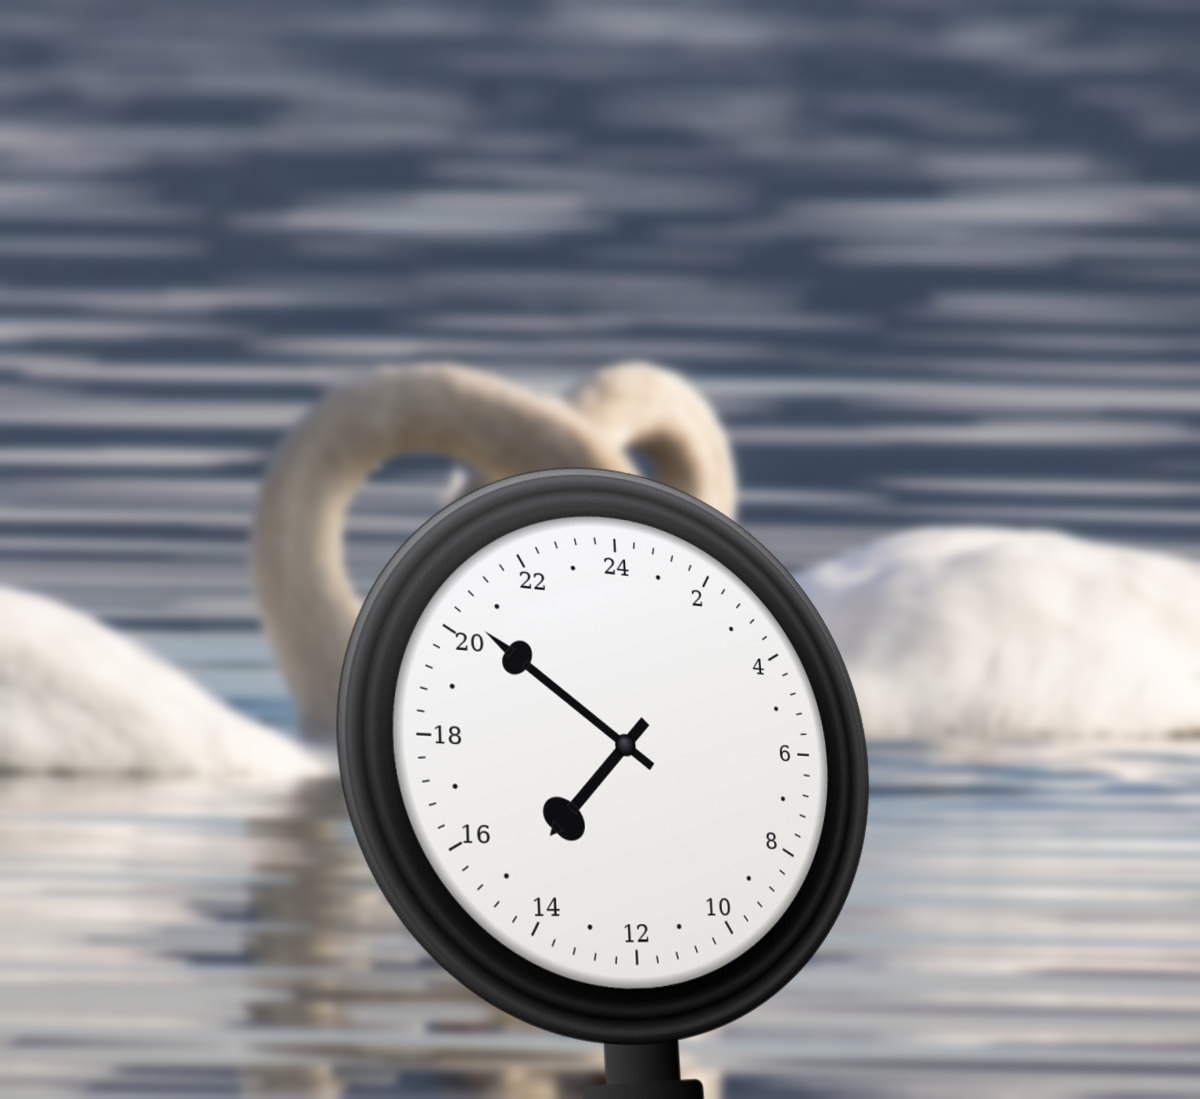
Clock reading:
14.51
